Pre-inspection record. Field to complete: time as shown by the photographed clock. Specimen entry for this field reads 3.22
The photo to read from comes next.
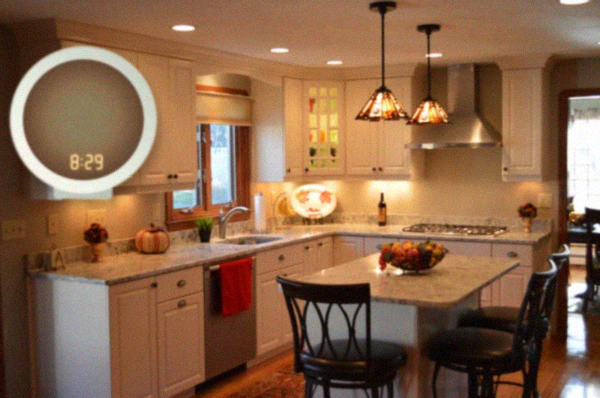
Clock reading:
8.29
